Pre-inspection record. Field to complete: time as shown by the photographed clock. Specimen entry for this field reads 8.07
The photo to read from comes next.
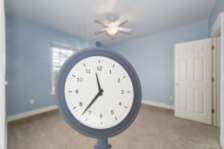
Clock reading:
11.37
